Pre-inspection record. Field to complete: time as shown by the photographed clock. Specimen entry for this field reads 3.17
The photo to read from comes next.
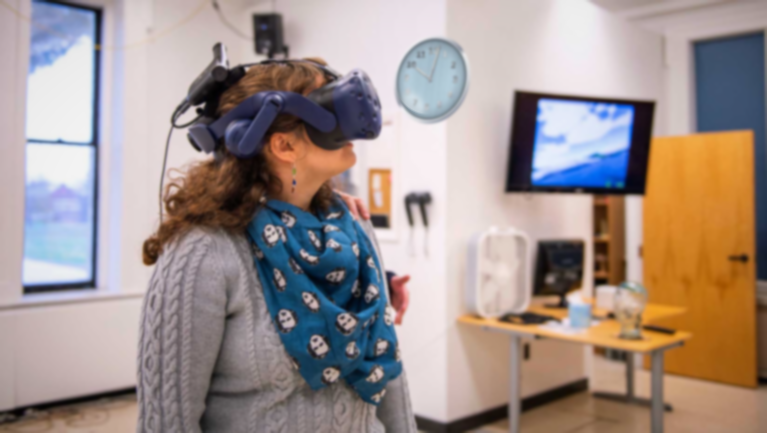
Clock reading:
10.02
